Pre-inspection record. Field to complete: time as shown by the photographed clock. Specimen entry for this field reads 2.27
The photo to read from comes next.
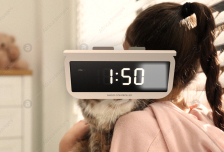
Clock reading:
1.50
